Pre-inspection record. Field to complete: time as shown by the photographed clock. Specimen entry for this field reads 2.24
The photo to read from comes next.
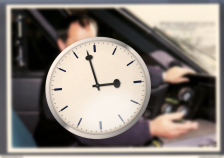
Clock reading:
2.58
